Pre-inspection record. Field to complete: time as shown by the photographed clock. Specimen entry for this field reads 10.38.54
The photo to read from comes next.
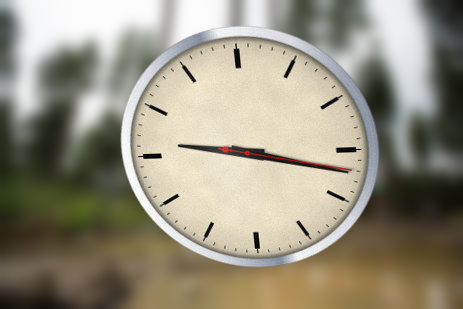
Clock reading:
9.17.17
